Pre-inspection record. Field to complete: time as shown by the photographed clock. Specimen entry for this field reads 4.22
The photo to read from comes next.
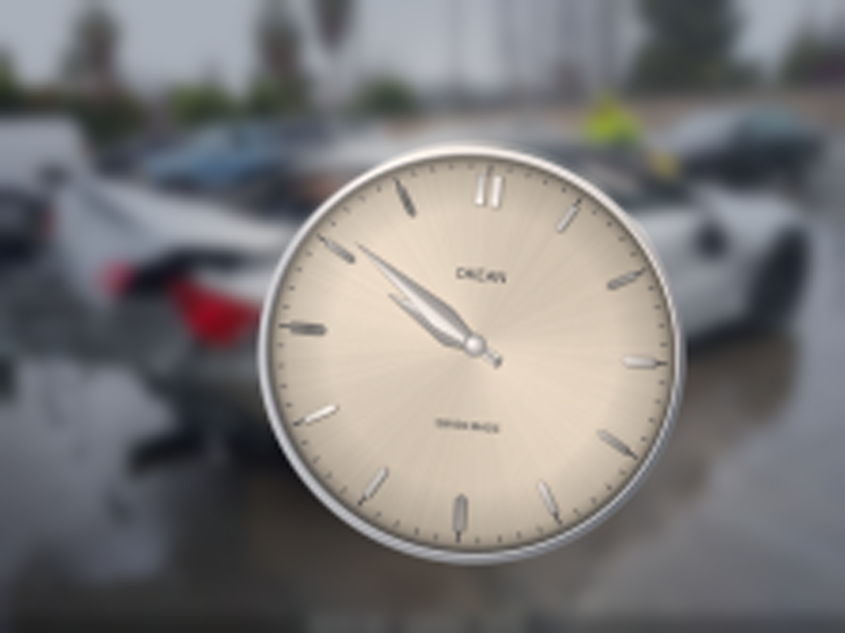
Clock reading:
9.51
